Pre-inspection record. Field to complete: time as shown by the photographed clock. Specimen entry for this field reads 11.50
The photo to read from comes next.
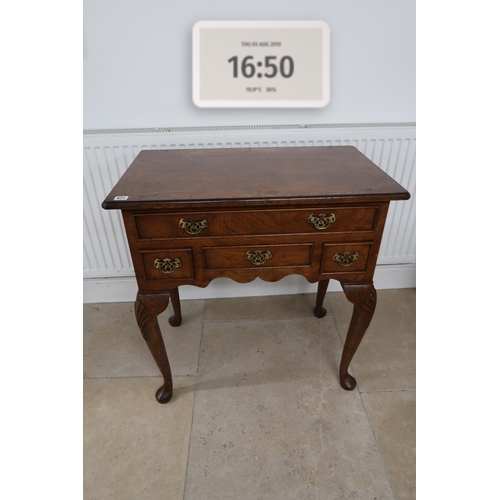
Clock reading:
16.50
